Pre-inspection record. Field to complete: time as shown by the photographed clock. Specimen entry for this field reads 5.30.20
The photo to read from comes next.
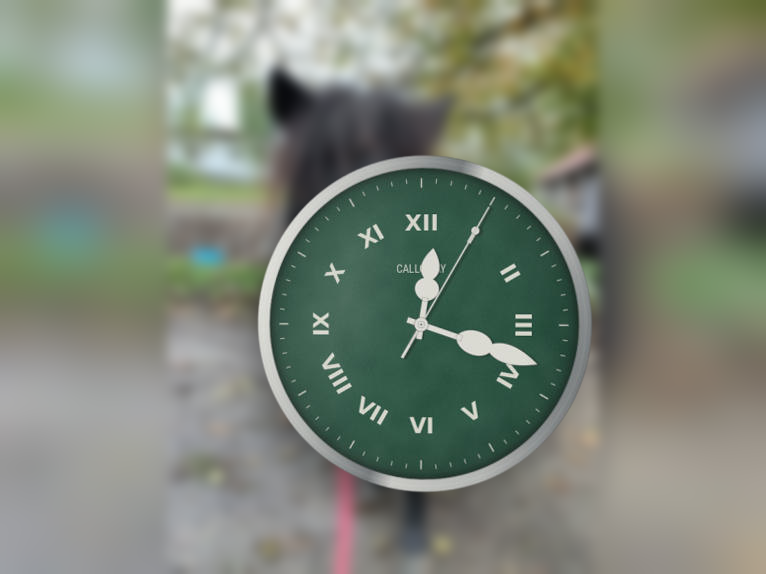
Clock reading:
12.18.05
